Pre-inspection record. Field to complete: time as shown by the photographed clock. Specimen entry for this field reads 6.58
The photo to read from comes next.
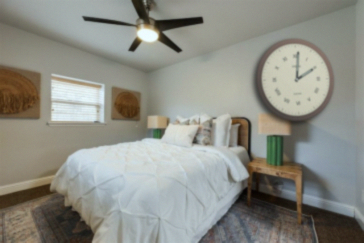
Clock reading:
2.01
